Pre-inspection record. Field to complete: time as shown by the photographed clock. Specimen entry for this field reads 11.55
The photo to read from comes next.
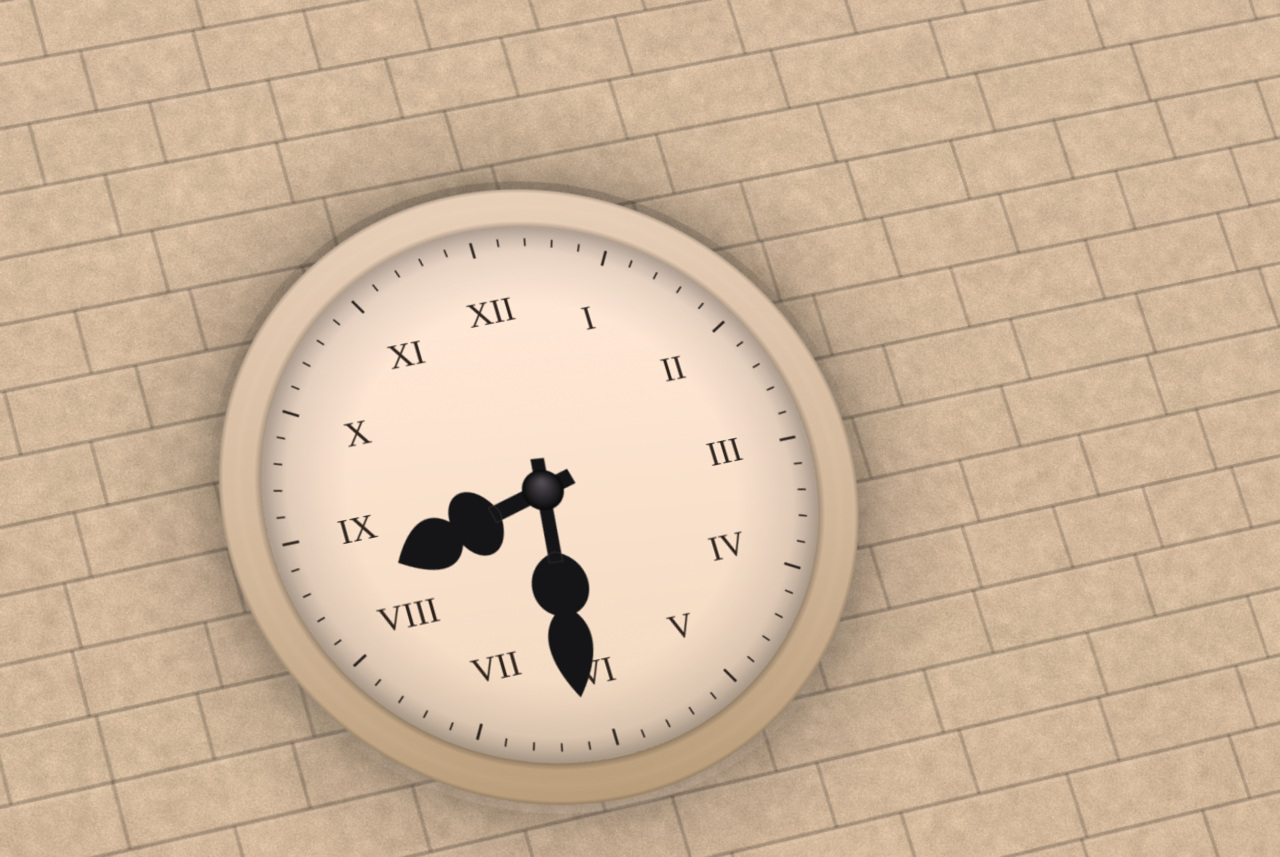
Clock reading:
8.31
